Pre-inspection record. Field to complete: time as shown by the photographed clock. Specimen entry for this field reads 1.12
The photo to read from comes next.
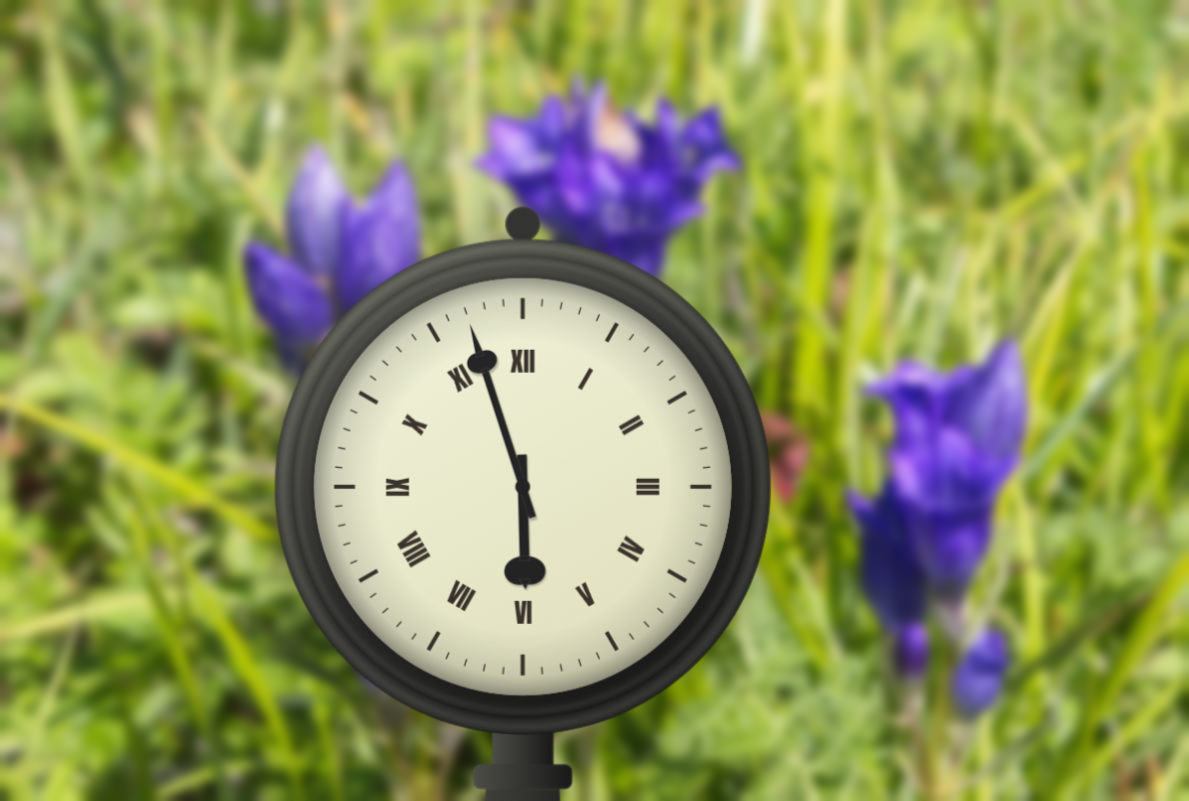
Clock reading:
5.57
